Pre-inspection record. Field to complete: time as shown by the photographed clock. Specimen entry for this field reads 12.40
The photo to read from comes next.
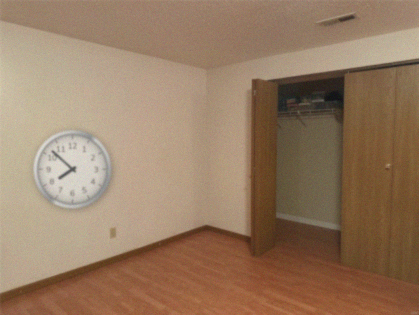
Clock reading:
7.52
